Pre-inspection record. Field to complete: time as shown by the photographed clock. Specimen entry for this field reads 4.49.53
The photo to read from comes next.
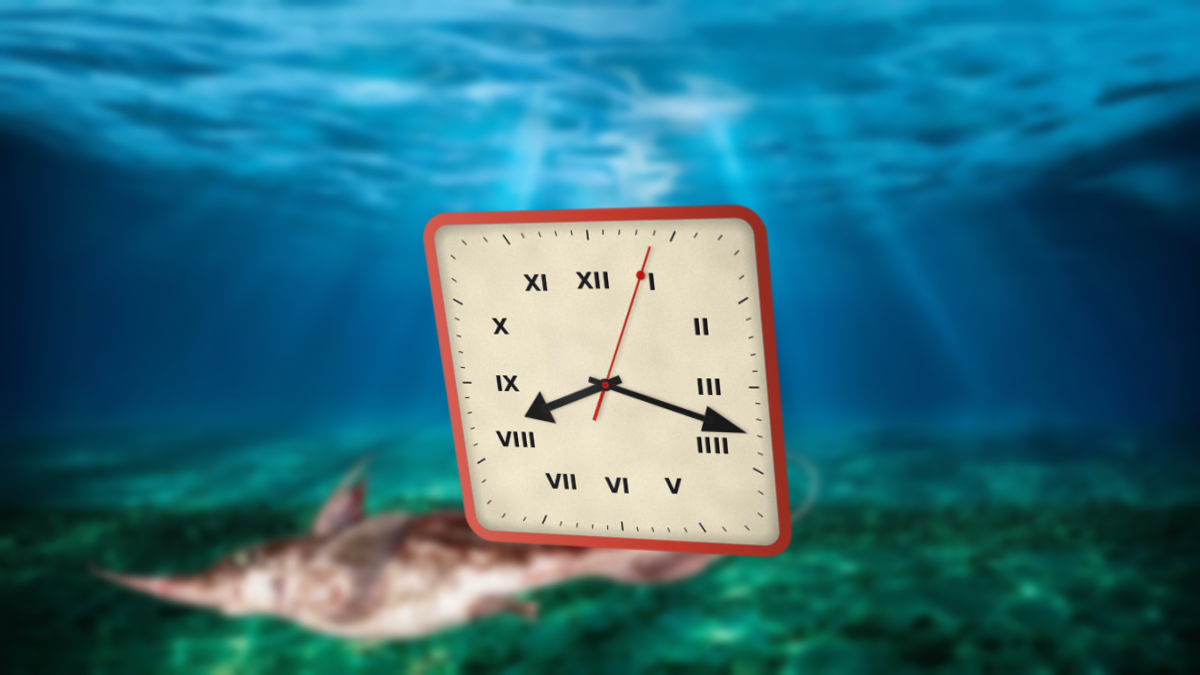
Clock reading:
8.18.04
